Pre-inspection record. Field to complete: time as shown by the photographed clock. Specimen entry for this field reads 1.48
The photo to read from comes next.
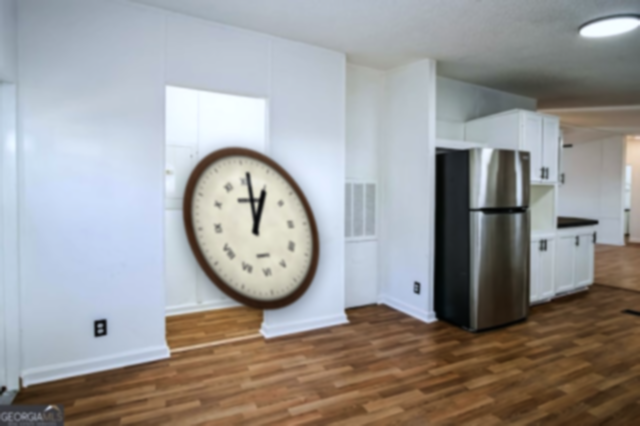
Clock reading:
1.01
